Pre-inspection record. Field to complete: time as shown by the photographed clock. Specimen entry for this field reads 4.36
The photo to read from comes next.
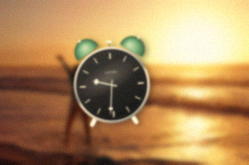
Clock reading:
9.31
